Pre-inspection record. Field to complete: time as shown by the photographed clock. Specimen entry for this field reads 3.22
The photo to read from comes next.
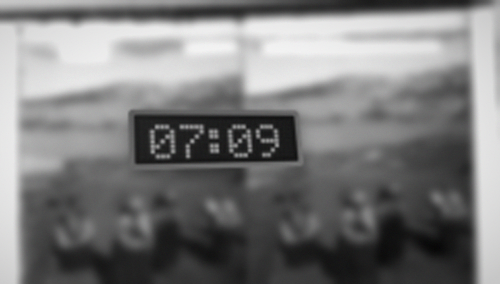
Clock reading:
7.09
